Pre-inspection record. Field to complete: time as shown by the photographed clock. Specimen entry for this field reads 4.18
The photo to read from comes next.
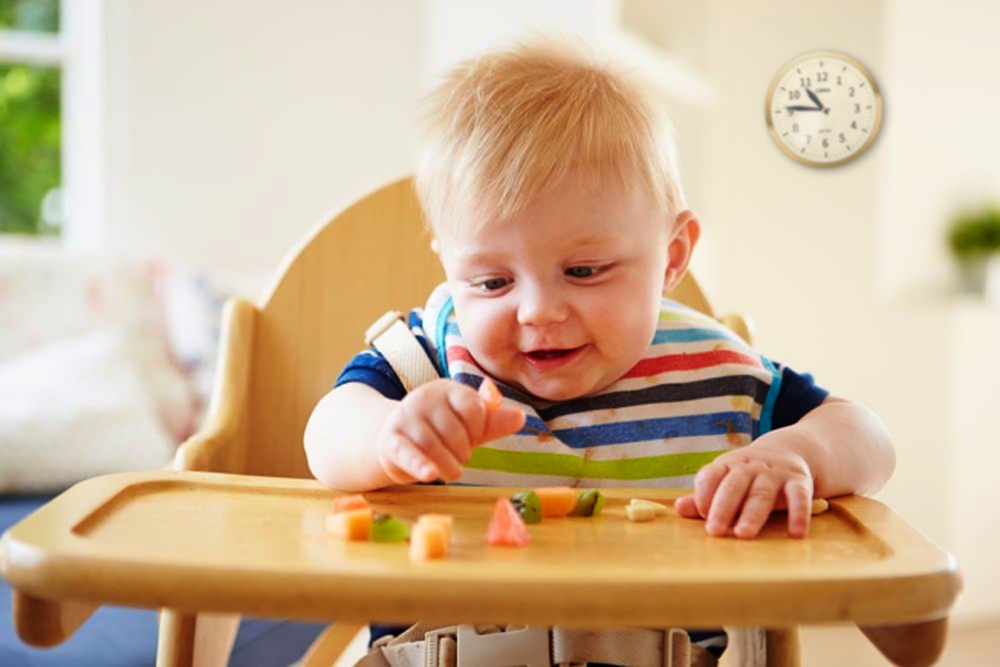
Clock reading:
10.46
